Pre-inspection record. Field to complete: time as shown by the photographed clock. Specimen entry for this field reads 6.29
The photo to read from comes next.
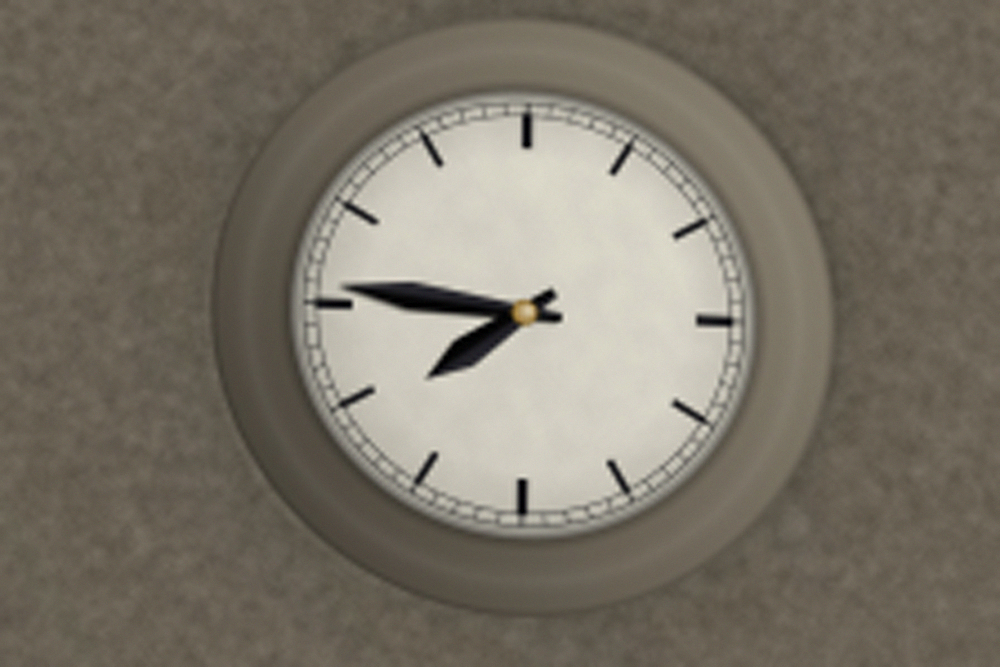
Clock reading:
7.46
